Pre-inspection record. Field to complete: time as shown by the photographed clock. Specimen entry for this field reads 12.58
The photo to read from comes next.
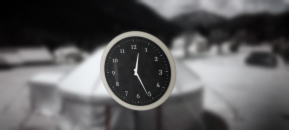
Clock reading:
12.26
